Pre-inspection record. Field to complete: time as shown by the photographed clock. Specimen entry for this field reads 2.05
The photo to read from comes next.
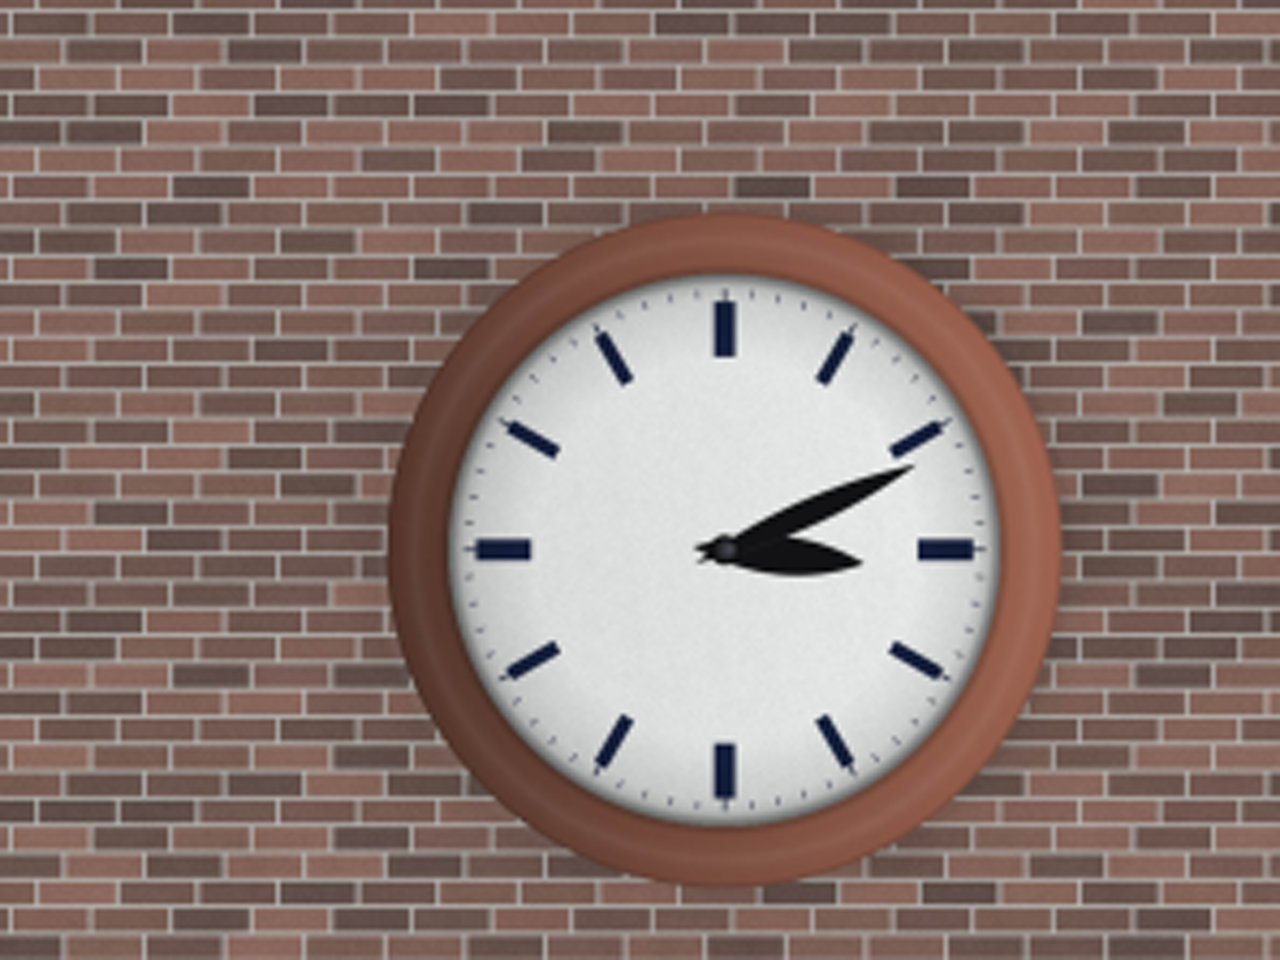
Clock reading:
3.11
